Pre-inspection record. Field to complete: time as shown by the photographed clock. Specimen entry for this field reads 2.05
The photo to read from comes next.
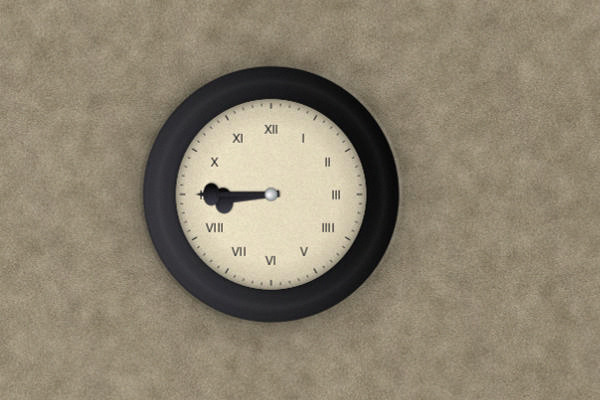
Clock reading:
8.45
